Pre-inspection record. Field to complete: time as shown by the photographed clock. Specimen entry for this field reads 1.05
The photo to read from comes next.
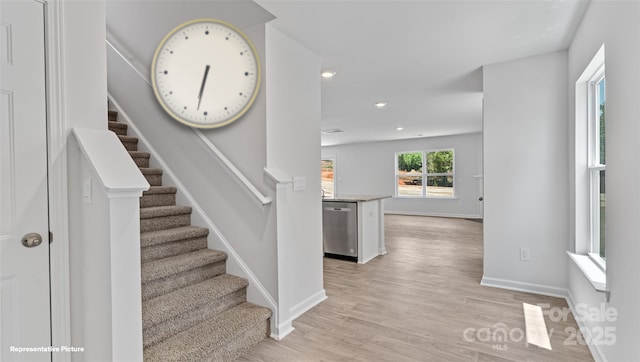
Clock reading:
6.32
